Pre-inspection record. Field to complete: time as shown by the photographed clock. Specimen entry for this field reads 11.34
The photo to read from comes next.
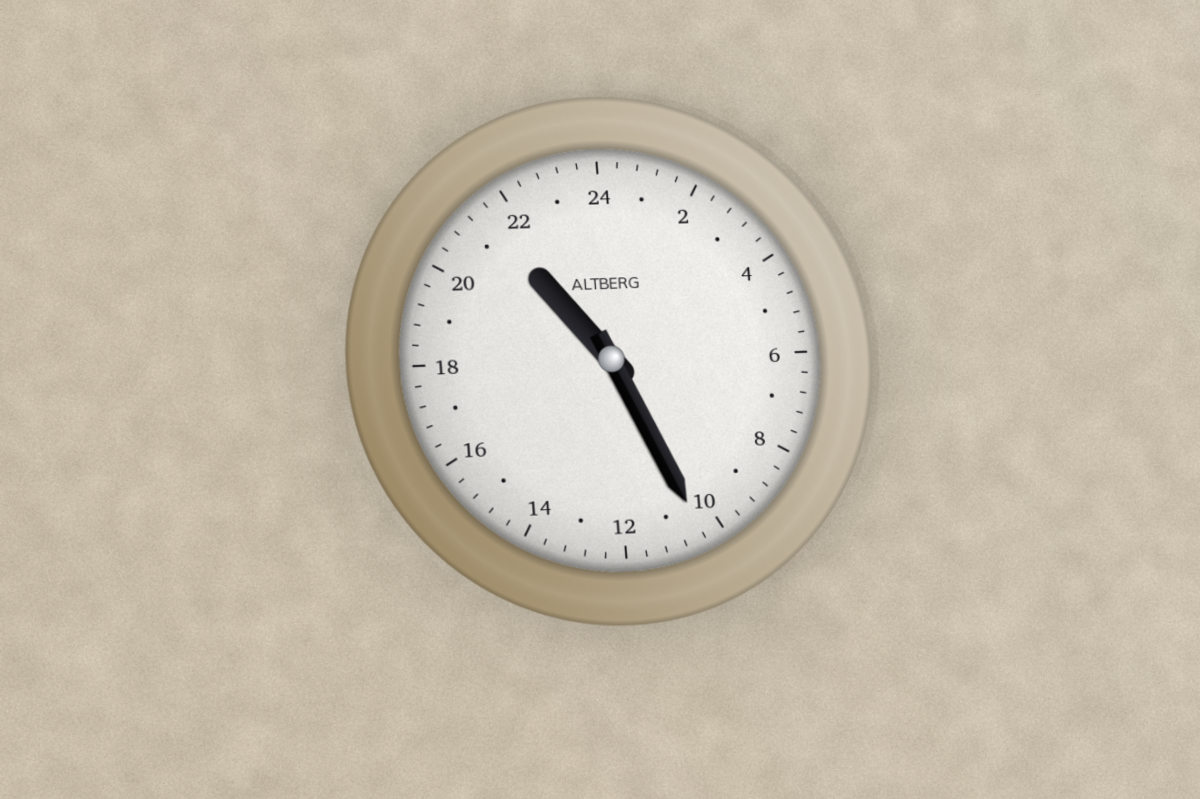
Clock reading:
21.26
